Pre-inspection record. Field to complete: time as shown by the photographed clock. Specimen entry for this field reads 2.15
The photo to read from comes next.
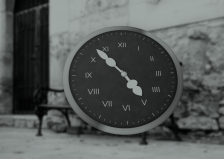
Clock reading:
4.53
